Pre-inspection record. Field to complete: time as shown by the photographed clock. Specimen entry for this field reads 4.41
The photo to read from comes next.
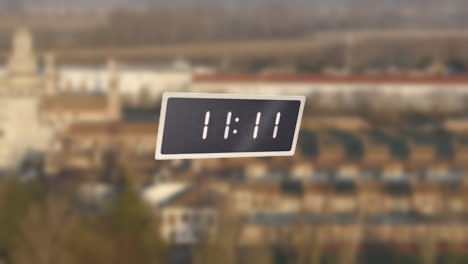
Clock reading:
11.11
